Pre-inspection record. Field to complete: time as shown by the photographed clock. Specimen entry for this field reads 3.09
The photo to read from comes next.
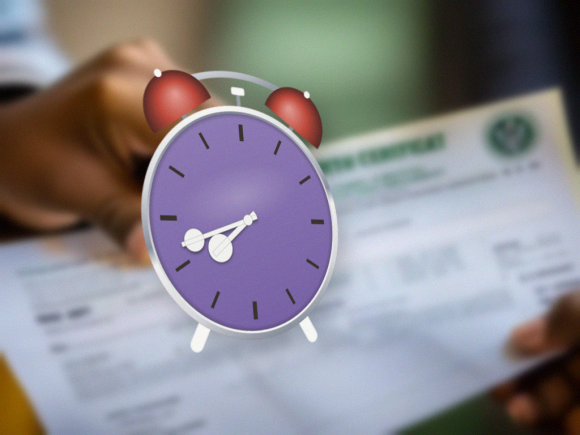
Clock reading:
7.42
